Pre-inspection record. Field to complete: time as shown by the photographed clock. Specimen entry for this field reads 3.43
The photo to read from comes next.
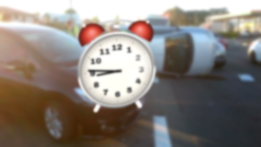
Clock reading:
8.46
